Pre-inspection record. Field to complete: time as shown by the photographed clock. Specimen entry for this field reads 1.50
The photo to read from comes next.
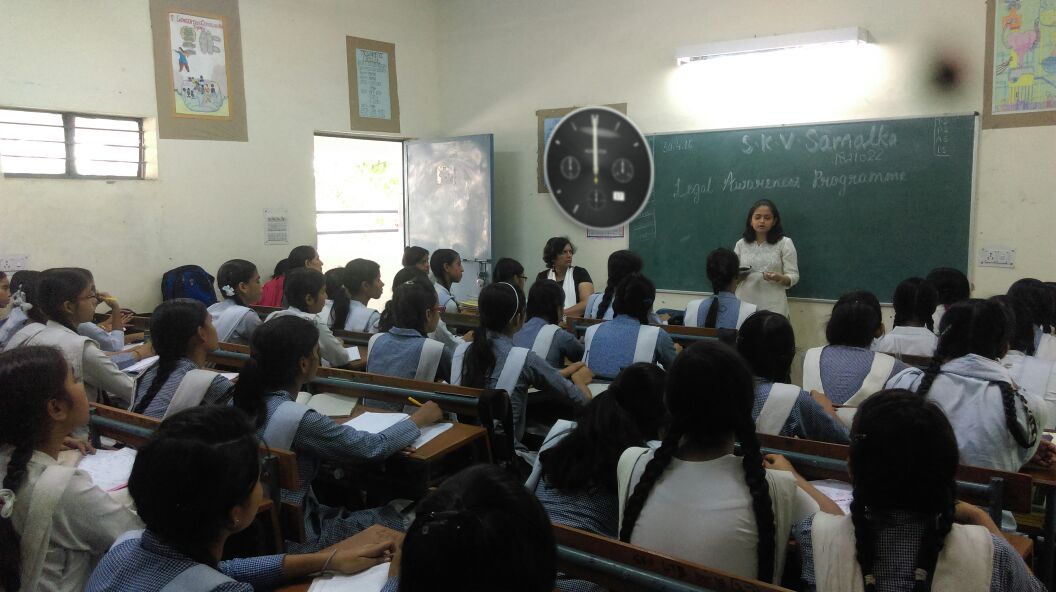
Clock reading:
12.00
